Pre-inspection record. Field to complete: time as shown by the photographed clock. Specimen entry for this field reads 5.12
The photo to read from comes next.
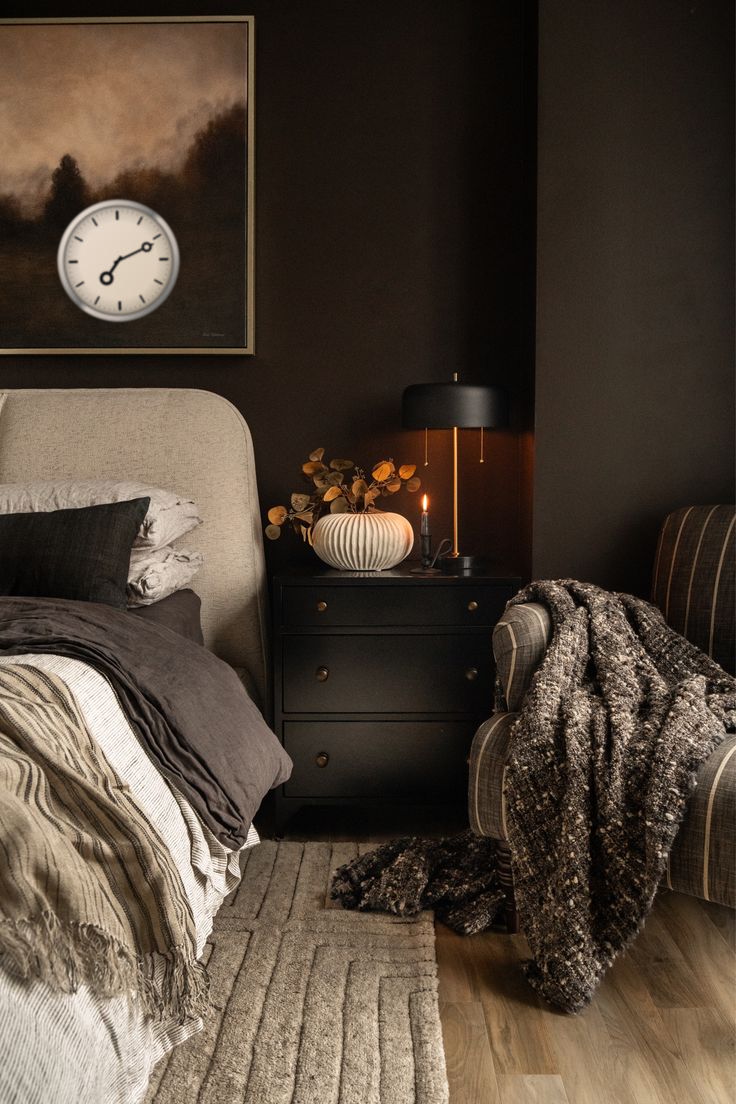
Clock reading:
7.11
